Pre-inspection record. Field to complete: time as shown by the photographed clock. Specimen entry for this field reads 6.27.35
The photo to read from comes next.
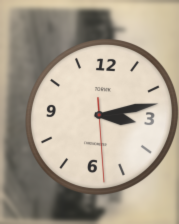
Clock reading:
3.12.28
